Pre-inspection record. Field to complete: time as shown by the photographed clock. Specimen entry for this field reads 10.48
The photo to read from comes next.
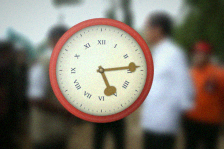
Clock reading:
5.14
